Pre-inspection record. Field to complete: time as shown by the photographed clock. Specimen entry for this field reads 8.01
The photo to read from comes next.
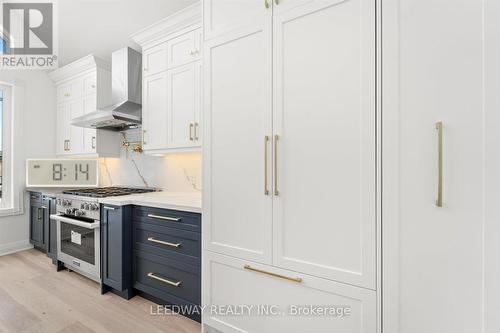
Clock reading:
8.14
